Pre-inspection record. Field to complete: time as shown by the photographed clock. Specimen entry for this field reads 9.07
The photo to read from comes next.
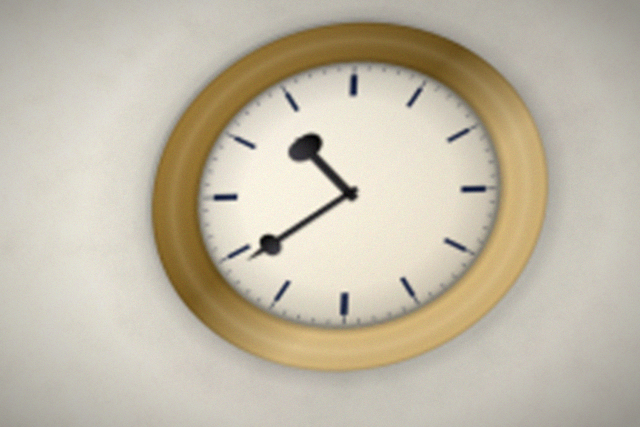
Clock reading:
10.39
